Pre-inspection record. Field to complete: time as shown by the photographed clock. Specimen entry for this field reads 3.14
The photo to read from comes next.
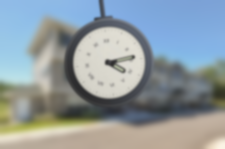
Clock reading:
4.14
